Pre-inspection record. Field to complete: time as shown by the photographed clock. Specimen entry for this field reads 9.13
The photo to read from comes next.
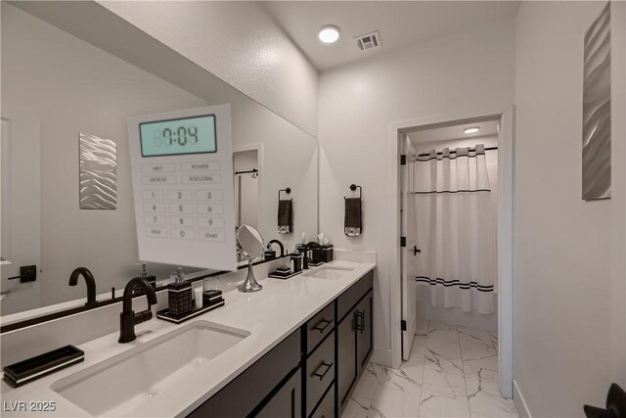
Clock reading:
7.04
